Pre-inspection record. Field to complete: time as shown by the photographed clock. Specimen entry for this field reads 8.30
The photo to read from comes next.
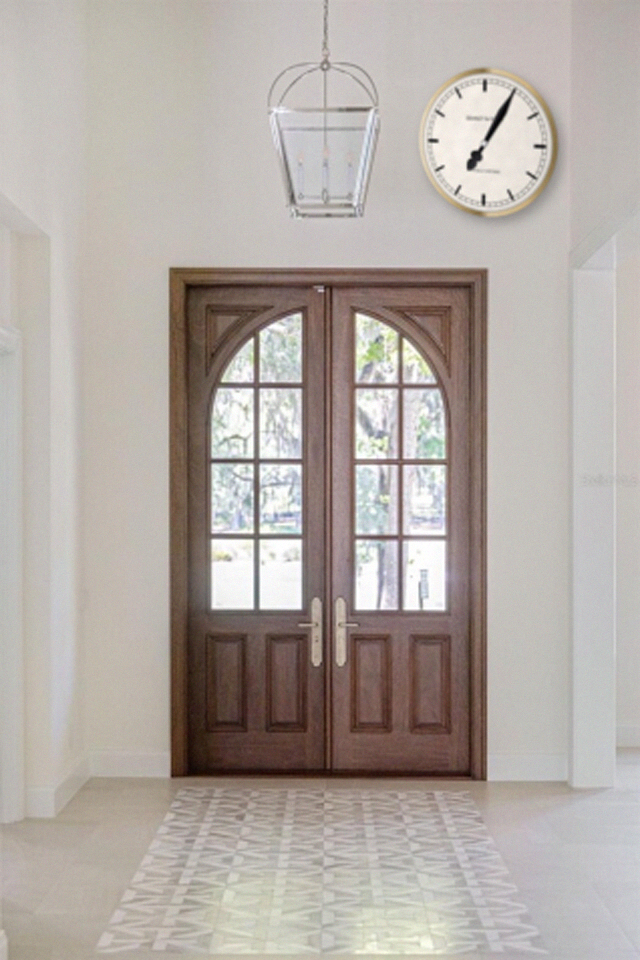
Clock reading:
7.05
